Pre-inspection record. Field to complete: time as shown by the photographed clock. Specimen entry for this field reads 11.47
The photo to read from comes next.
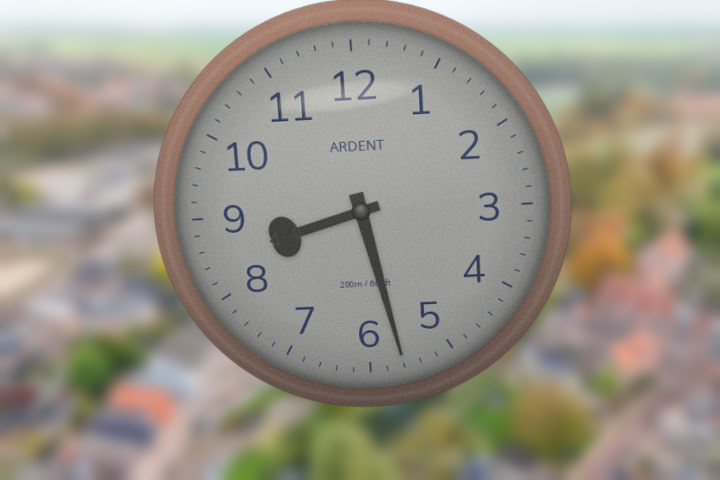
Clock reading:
8.28
